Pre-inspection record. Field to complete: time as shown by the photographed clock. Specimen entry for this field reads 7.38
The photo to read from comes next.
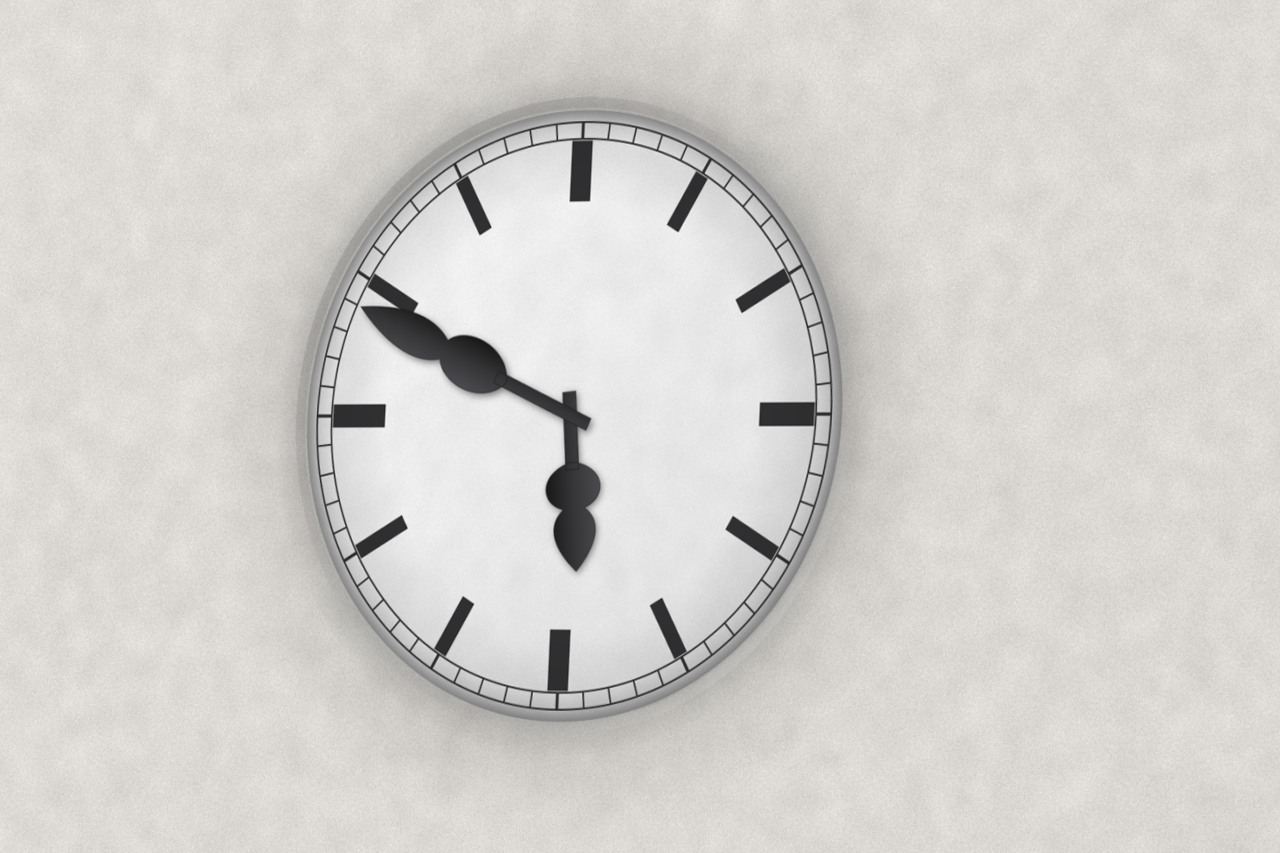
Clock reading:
5.49
